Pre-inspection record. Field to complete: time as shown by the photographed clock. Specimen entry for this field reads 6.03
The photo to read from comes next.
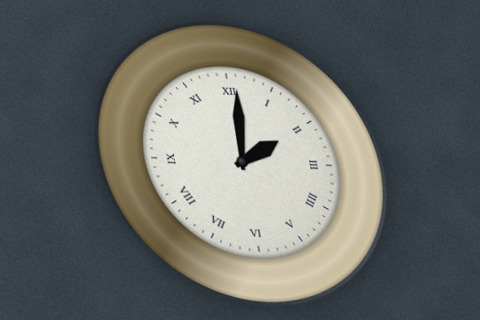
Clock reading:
2.01
